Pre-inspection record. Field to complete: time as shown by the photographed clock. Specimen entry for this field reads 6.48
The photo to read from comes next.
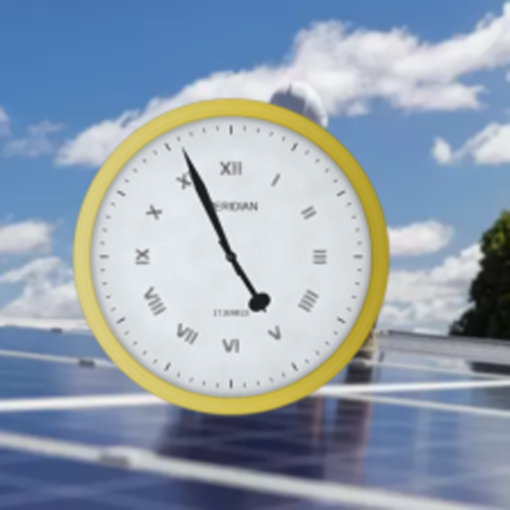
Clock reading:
4.56
